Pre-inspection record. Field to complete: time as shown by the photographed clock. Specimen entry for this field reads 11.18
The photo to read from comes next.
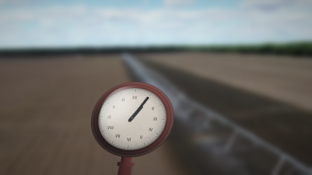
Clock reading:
1.05
